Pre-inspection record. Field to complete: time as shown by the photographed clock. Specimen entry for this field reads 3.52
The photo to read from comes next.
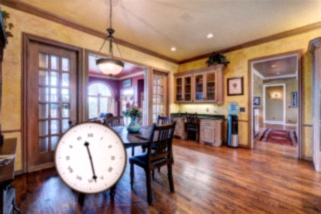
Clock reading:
11.28
